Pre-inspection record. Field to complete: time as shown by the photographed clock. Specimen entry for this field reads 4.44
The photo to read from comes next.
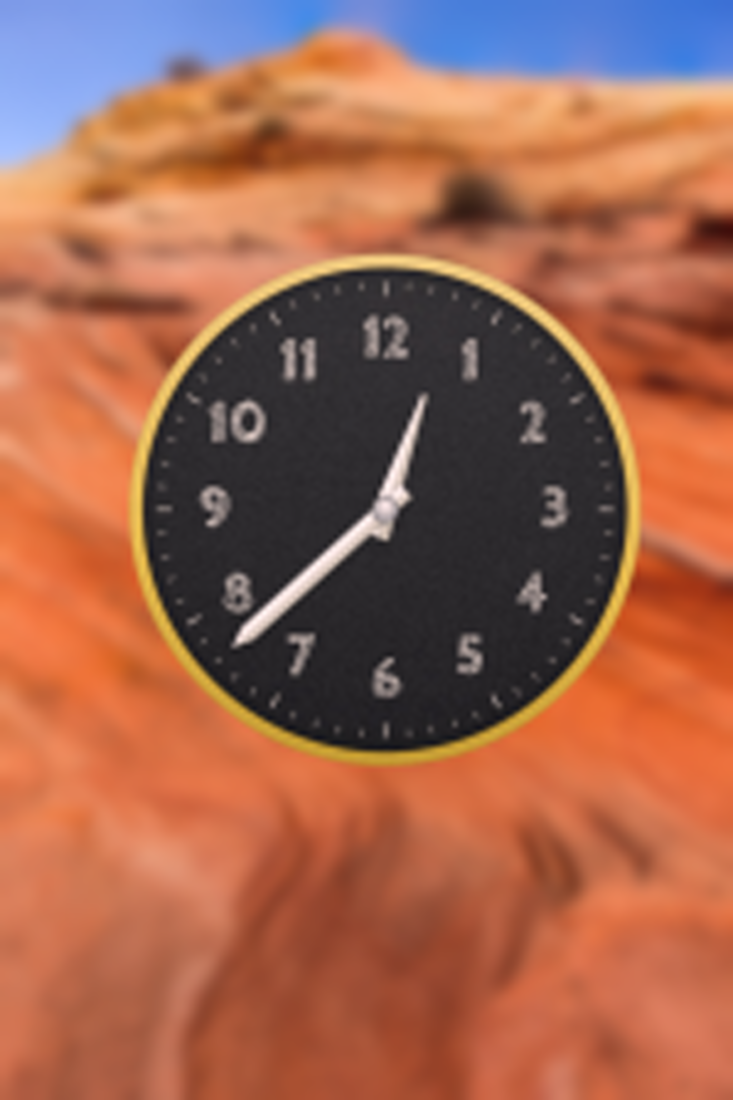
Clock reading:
12.38
